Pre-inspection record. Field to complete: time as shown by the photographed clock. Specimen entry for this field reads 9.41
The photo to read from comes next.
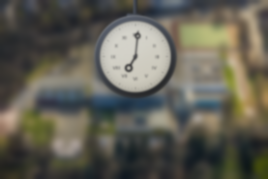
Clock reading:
7.01
